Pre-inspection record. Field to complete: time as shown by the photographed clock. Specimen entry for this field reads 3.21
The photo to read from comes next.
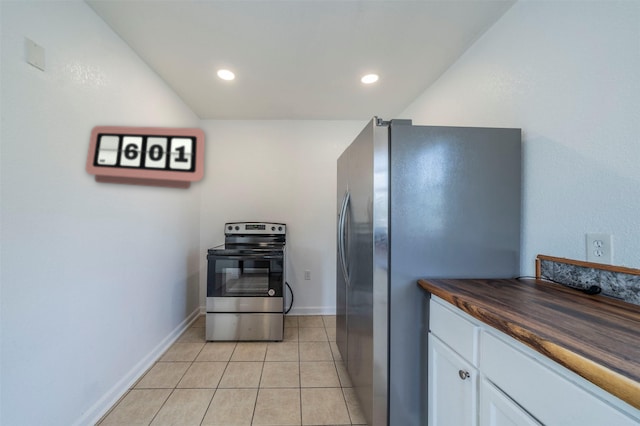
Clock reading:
6.01
